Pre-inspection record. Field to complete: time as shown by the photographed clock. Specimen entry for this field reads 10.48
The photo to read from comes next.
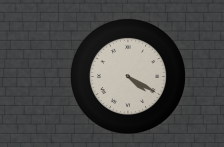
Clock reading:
4.20
